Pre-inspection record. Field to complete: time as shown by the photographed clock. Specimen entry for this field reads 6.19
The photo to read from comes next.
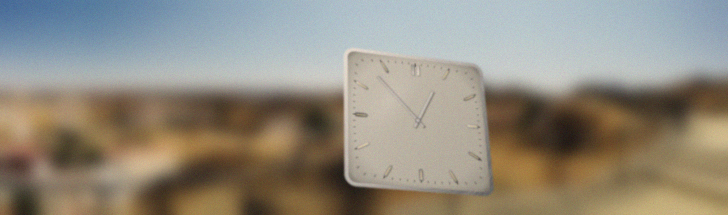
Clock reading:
12.53
